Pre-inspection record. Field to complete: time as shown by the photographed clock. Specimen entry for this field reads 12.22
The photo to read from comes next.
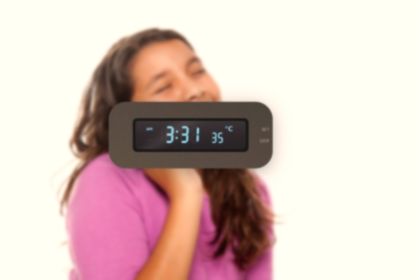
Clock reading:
3.31
